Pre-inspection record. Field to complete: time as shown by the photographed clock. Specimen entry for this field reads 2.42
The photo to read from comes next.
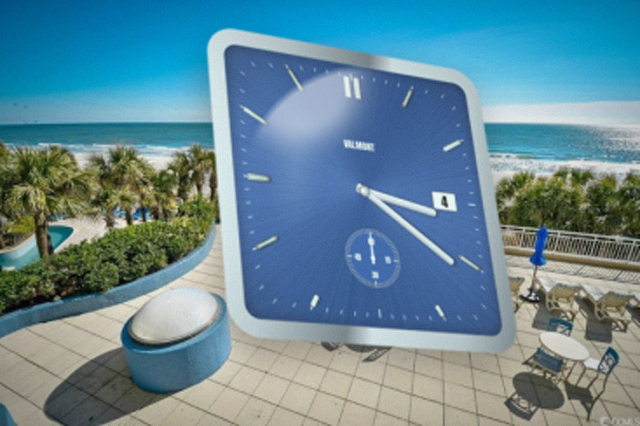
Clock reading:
3.21
